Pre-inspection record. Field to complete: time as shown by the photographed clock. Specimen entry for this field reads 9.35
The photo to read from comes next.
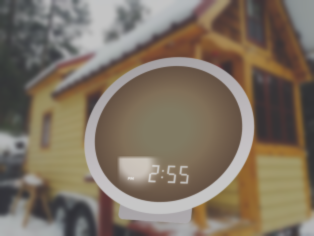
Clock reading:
2.55
